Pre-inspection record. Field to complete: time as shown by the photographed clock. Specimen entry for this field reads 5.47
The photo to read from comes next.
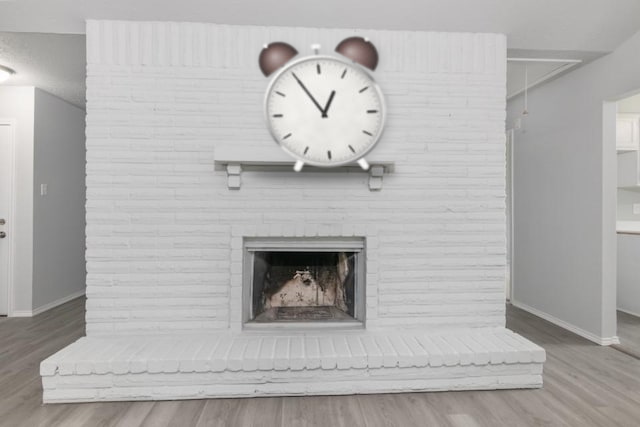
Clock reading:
12.55
